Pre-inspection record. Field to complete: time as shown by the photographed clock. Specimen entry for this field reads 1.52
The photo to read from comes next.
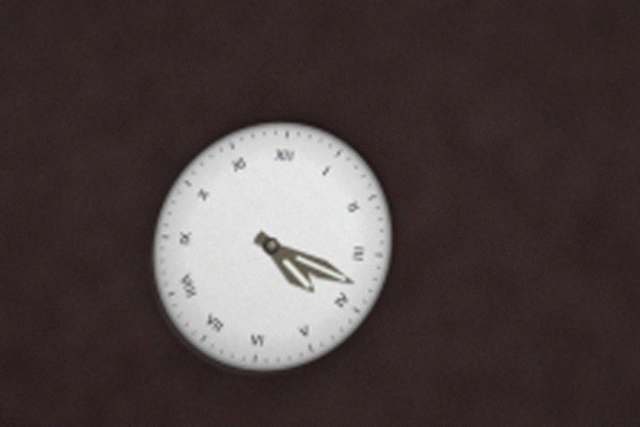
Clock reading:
4.18
